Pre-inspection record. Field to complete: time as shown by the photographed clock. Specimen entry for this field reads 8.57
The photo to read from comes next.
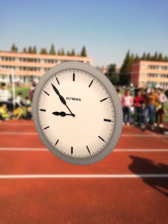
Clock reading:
8.53
